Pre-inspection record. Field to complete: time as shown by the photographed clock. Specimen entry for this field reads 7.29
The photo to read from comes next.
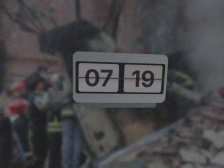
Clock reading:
7.19
